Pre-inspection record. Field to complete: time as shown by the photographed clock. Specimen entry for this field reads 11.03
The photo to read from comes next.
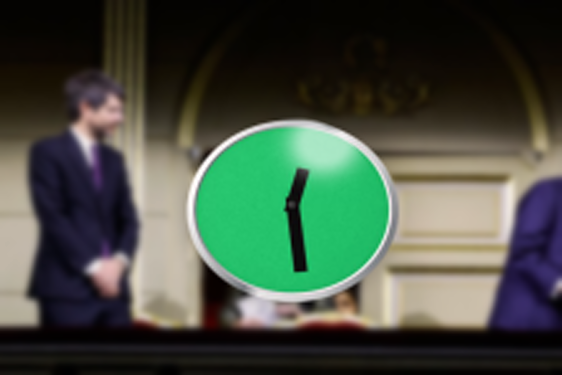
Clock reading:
12.29
